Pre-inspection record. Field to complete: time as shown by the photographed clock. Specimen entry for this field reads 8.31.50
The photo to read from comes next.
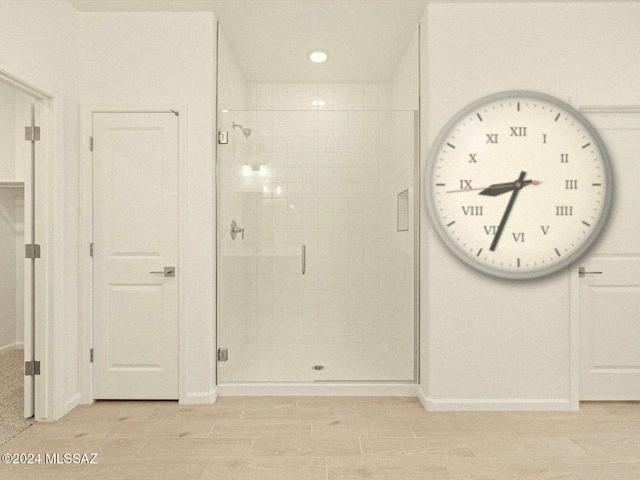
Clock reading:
8.33.44
